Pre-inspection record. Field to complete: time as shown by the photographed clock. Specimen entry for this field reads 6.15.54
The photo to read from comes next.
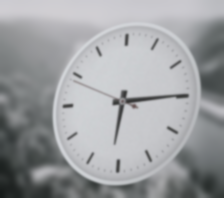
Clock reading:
6.14.49
